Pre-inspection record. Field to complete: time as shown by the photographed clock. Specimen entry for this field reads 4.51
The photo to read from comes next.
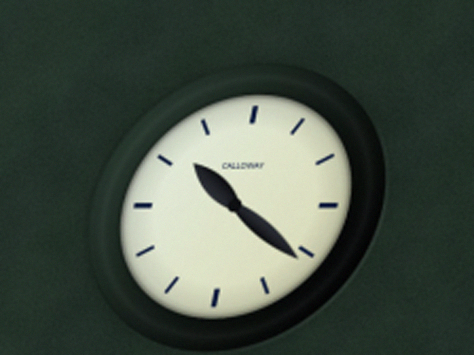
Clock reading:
10.21
